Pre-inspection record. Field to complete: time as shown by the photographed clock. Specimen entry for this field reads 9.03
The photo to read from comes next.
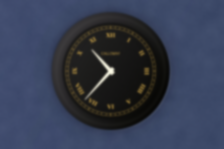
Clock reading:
10.37
